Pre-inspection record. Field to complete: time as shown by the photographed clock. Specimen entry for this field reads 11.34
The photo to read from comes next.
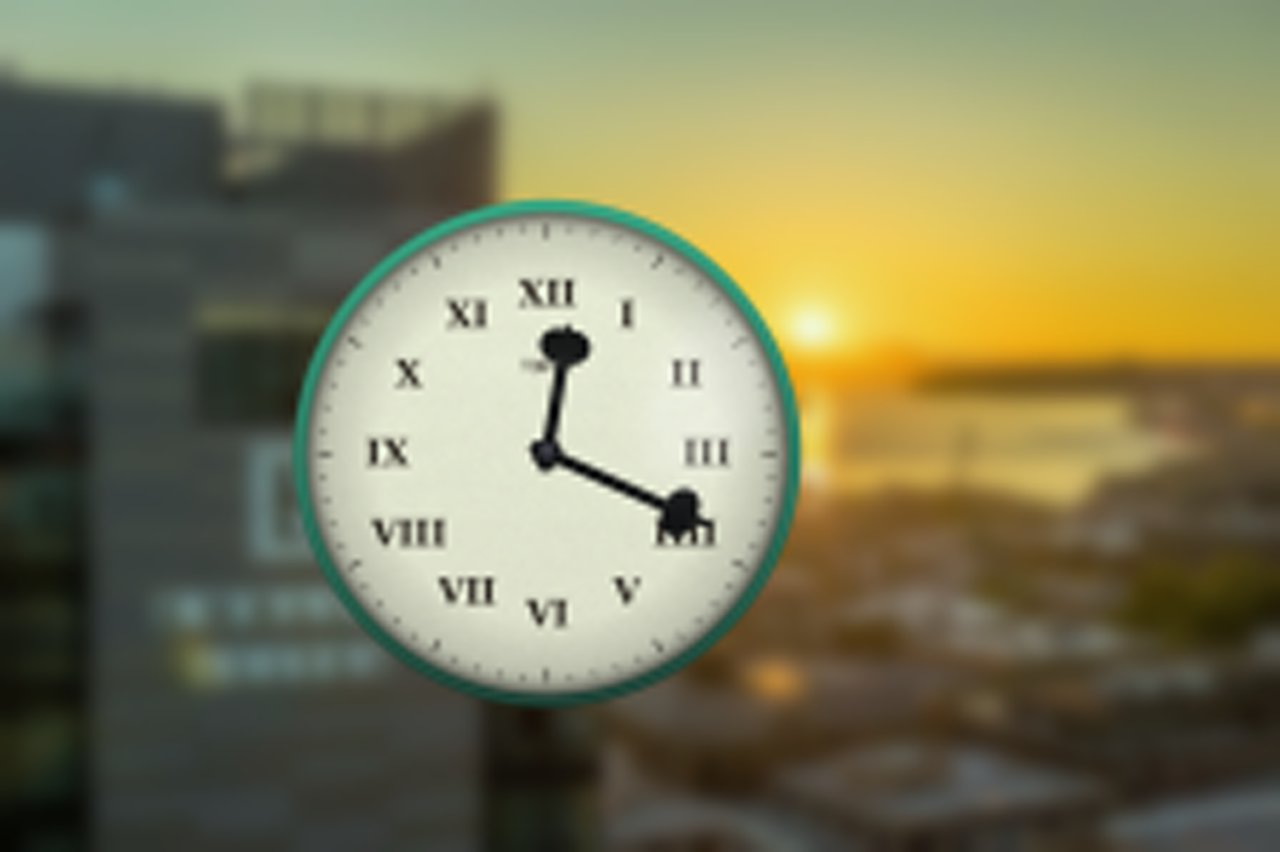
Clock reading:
12.19
